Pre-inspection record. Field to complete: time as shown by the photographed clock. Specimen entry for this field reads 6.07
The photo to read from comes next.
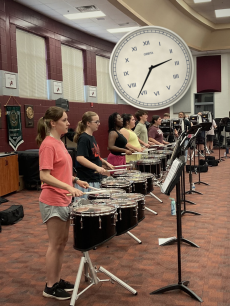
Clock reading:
2.36
